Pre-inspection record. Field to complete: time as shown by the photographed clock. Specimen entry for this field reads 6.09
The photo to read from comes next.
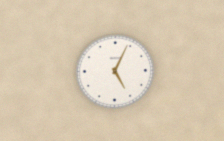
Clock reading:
5.04
